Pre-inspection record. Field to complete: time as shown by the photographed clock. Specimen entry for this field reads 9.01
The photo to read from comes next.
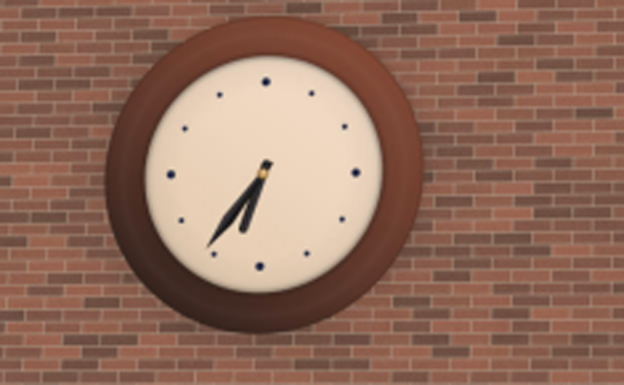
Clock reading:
6.36
